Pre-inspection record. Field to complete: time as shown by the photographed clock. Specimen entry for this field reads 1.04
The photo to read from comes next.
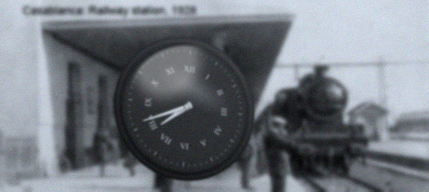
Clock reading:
7.41
